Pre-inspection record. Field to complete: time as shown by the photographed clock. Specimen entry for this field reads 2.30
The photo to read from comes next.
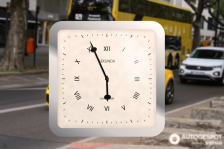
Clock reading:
5.56
